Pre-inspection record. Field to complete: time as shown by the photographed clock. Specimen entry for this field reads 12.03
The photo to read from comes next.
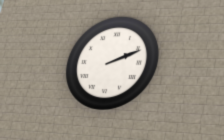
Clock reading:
2.11
